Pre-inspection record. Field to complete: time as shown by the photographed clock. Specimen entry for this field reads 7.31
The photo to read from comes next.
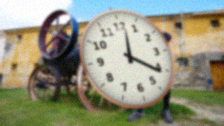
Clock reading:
12.21
